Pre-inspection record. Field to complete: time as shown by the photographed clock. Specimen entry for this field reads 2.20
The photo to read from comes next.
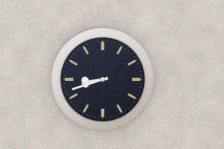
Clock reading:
8.42
